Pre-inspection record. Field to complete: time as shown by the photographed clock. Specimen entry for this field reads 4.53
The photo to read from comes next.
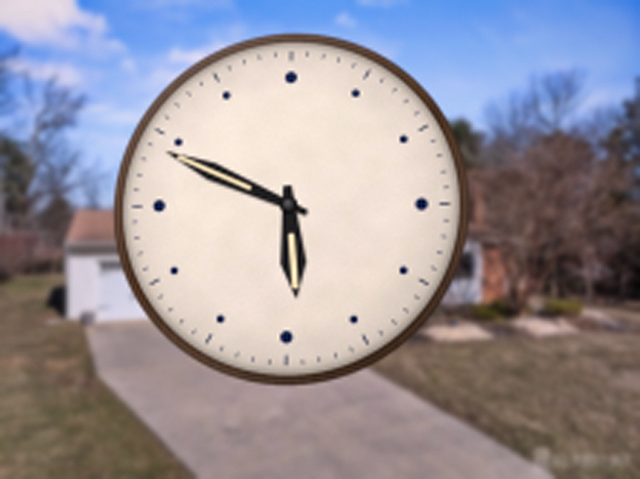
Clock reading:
5.49
